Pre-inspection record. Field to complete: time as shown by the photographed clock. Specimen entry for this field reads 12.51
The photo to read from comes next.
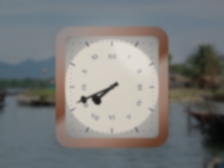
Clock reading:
7.41
